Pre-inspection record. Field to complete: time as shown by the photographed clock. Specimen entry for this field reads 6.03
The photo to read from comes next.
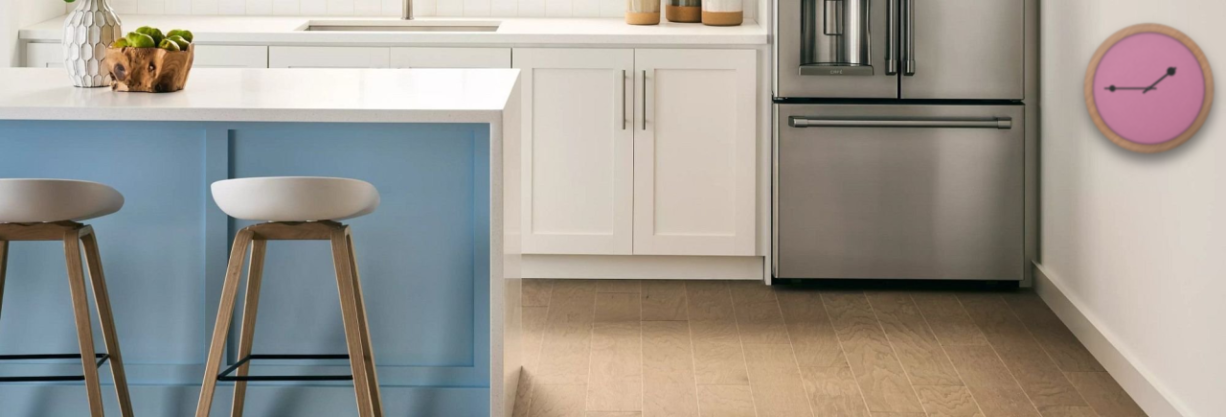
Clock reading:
1.45
